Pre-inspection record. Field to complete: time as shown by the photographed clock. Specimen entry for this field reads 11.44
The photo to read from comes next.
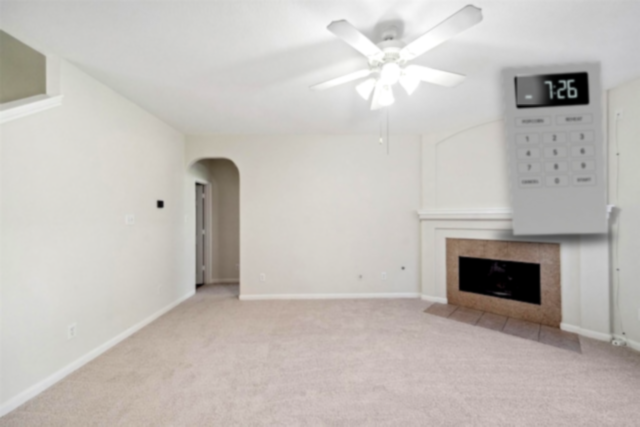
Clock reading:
7.26
